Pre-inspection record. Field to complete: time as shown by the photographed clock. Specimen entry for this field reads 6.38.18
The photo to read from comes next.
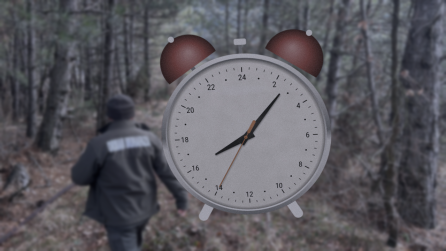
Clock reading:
16.06.35
